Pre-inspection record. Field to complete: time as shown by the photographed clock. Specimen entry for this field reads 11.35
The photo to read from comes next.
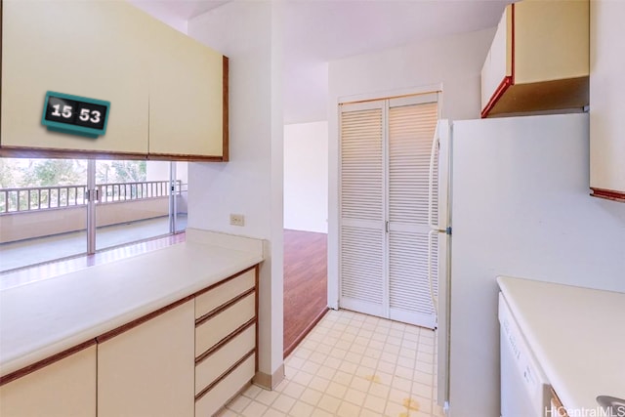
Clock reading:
15.53
